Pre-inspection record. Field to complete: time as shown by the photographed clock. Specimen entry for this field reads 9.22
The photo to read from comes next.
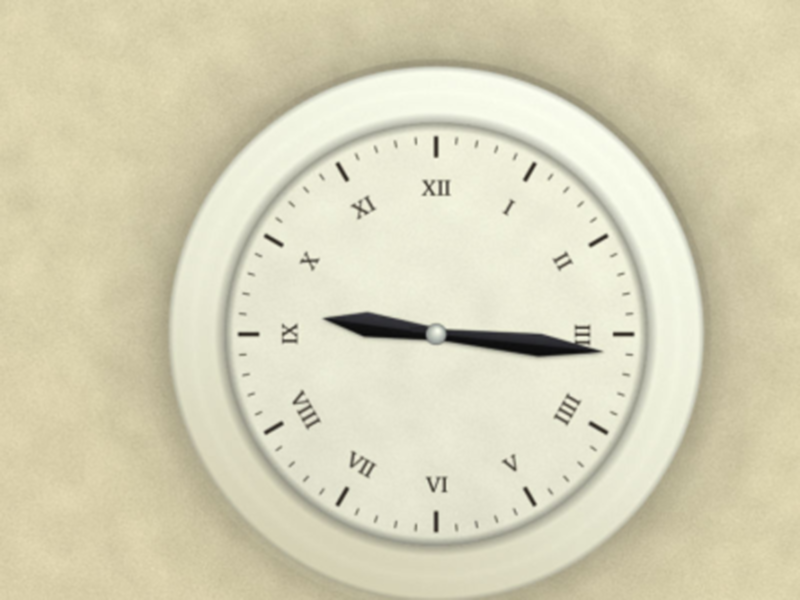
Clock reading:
9.16
